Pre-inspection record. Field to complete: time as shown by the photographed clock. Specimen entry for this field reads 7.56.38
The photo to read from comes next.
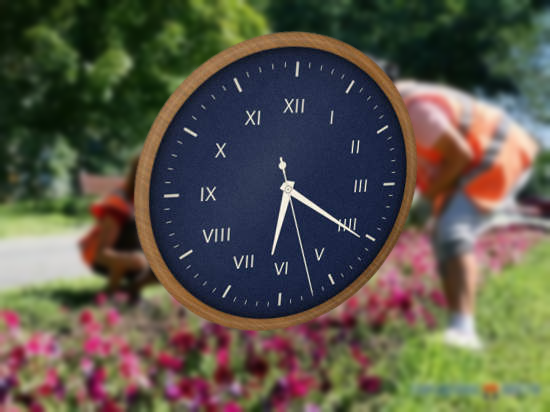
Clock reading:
6.20.27
